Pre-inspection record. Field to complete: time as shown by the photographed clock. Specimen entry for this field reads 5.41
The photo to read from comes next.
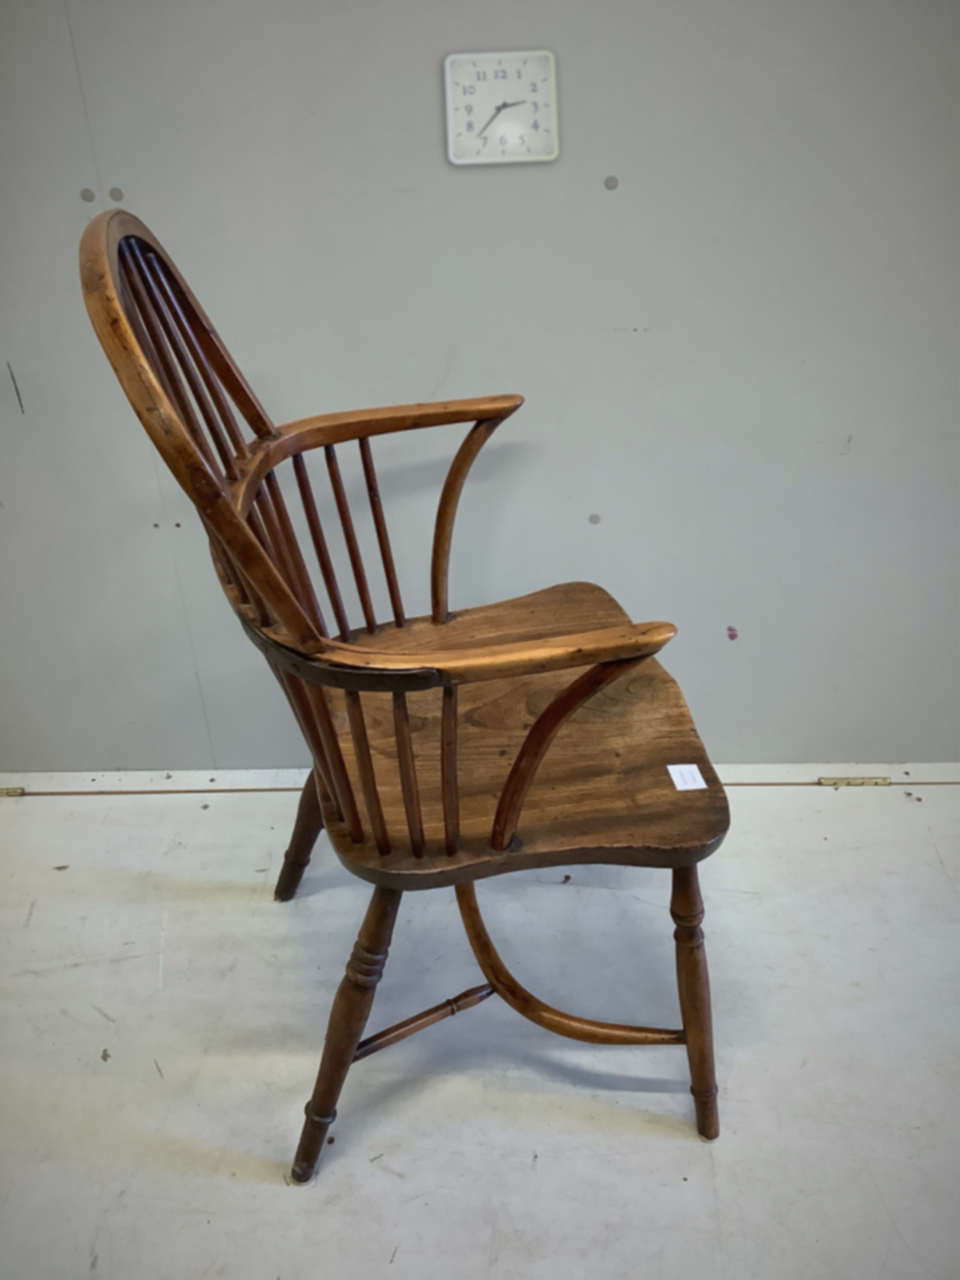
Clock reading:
2.37
